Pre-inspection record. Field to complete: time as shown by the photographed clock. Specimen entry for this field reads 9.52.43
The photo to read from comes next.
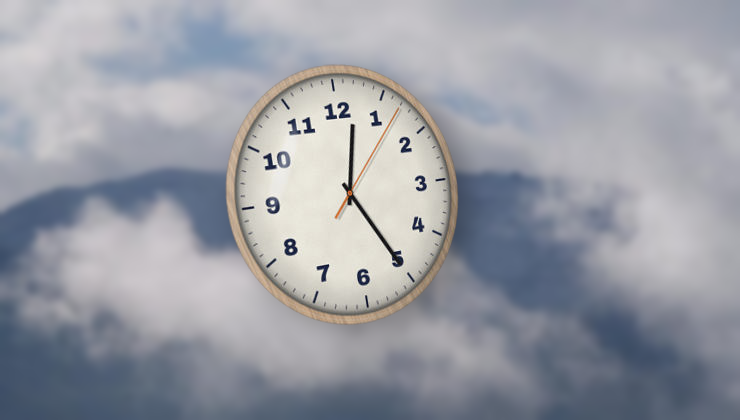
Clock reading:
12.25.07
